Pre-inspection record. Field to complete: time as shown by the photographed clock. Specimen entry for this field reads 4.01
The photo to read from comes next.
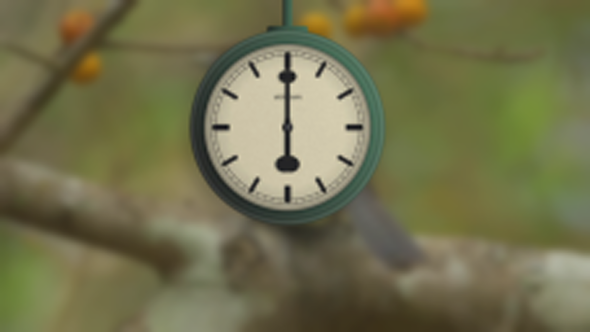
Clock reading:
6.00
